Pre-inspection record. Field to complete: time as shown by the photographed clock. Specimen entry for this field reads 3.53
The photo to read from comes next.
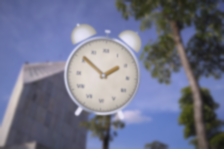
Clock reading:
1.51
